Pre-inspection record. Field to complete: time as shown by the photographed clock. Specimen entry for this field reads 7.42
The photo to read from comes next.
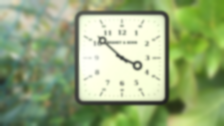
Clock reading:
3.52
